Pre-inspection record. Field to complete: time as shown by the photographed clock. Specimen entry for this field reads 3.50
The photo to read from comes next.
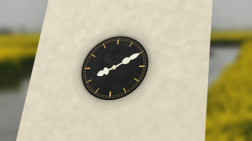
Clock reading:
8.10
